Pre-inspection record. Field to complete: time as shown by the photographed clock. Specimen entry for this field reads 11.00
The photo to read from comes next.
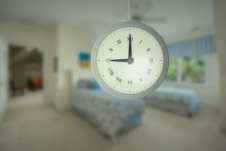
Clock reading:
9.00
